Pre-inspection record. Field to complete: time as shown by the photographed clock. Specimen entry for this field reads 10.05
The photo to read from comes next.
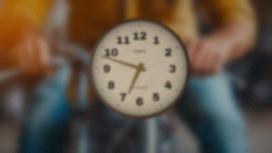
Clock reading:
6.48
